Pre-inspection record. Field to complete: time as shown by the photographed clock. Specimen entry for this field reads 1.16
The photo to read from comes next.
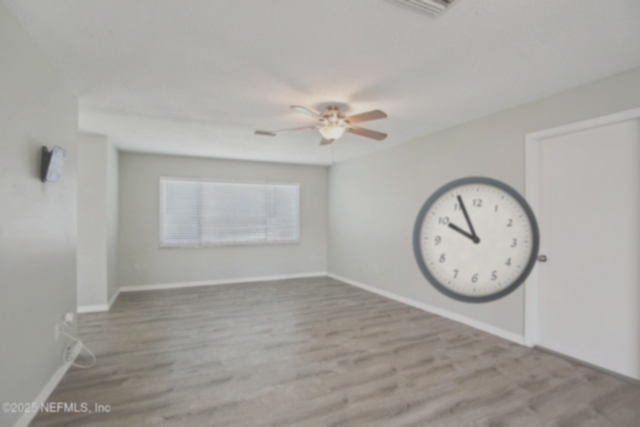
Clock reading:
9.56
